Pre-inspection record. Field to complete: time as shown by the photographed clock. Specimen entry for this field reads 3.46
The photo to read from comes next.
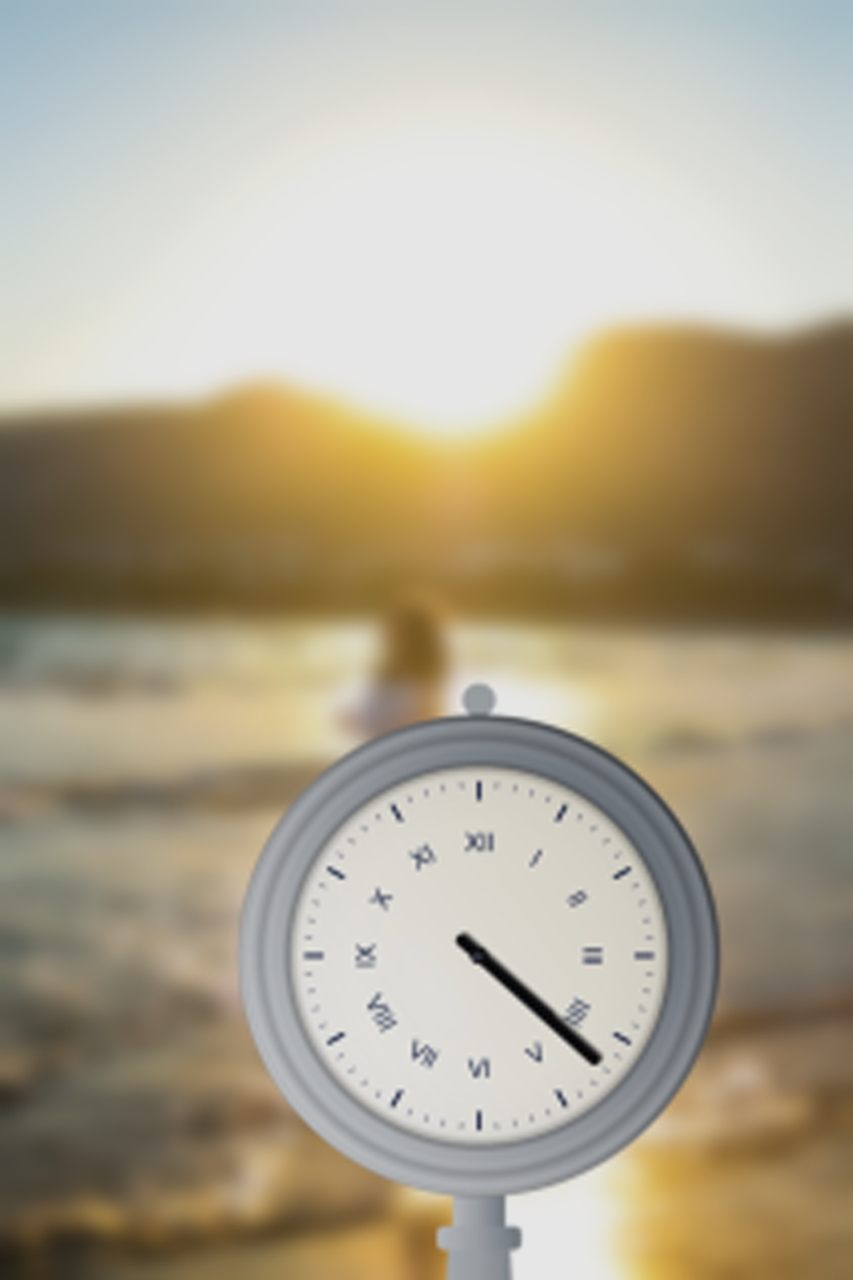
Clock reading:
4.22
